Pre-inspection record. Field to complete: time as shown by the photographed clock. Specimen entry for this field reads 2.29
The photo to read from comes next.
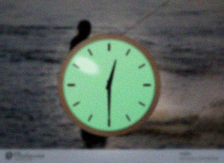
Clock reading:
12.30
